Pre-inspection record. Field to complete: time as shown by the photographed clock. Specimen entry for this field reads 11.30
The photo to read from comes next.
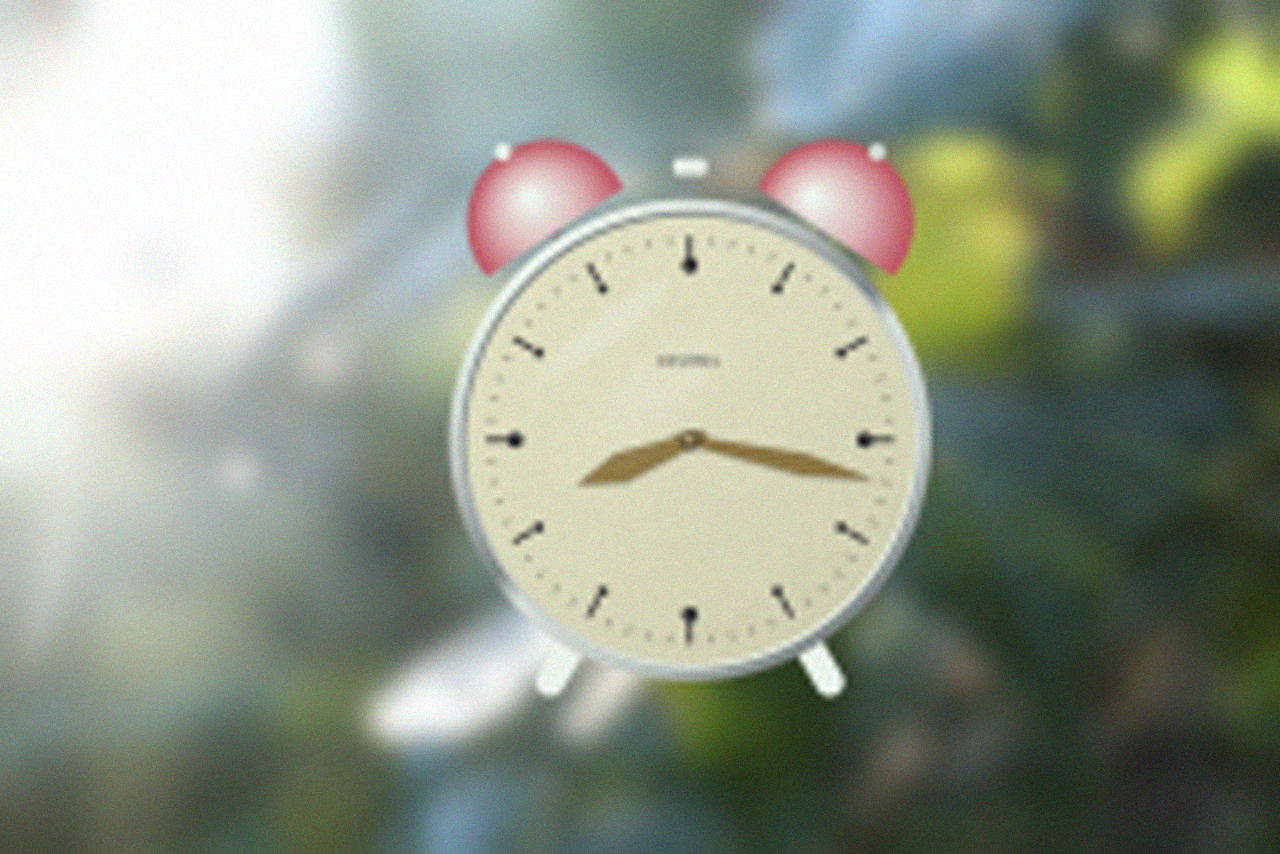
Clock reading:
8.17
